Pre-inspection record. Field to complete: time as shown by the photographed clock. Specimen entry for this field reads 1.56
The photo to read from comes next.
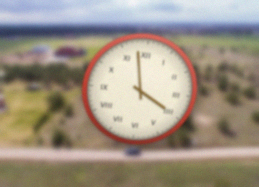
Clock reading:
3.58
